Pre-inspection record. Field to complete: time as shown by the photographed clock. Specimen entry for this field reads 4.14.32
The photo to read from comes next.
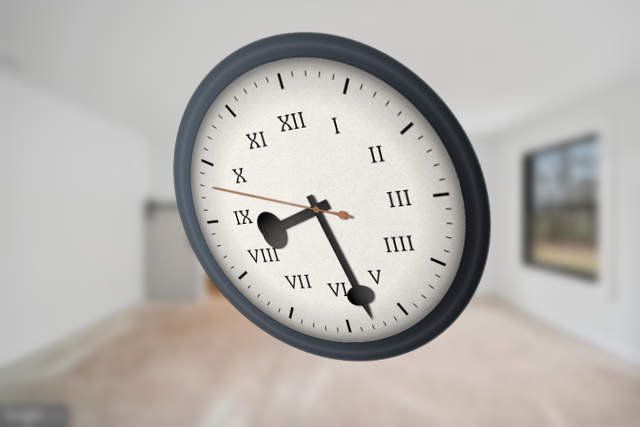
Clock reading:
8.27.48
